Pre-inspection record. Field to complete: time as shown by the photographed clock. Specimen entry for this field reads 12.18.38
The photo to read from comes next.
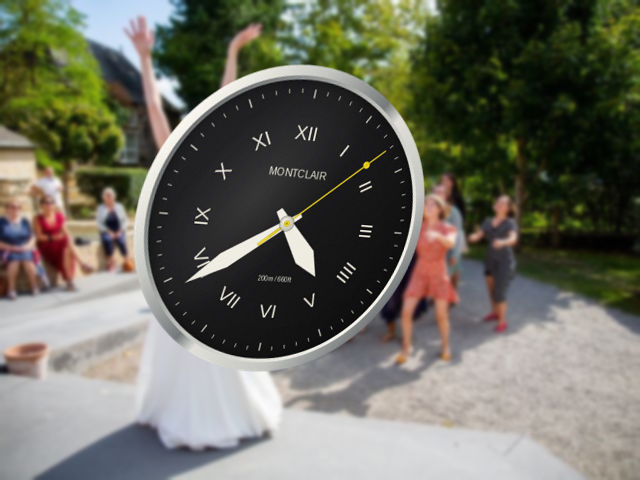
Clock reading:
4.39.08
